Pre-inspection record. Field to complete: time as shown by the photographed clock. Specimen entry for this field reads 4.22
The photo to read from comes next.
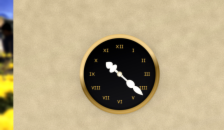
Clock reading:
10.22
